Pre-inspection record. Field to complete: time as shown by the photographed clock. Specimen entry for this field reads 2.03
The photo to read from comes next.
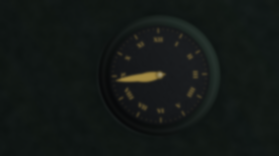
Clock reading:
8.44
